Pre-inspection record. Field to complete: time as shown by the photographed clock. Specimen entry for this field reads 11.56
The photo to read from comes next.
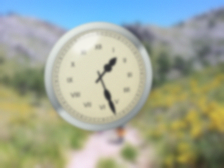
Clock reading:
1.27
